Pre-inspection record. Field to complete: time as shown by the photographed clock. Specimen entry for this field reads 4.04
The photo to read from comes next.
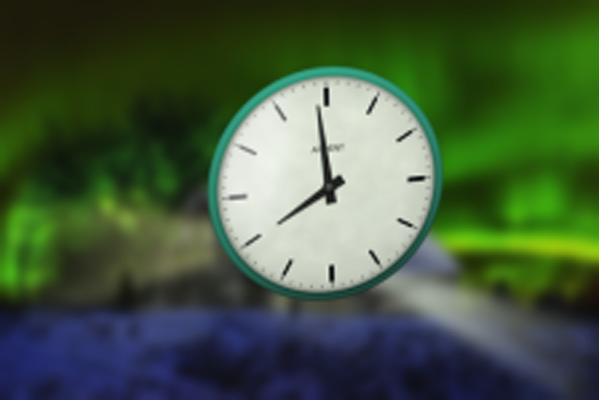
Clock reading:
7.59
